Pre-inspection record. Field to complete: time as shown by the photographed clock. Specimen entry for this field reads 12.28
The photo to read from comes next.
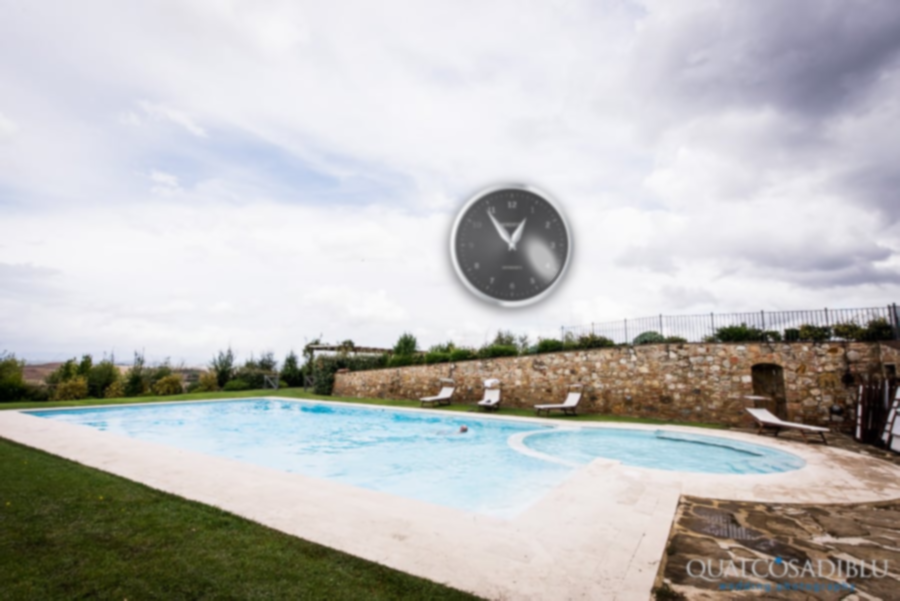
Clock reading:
12.54
